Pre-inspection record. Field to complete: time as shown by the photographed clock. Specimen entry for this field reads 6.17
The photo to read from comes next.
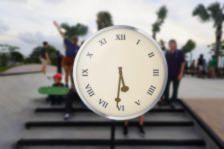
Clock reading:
5.31
